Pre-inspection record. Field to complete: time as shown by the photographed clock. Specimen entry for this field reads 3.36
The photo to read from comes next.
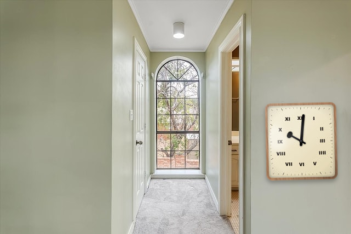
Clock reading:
10.01
